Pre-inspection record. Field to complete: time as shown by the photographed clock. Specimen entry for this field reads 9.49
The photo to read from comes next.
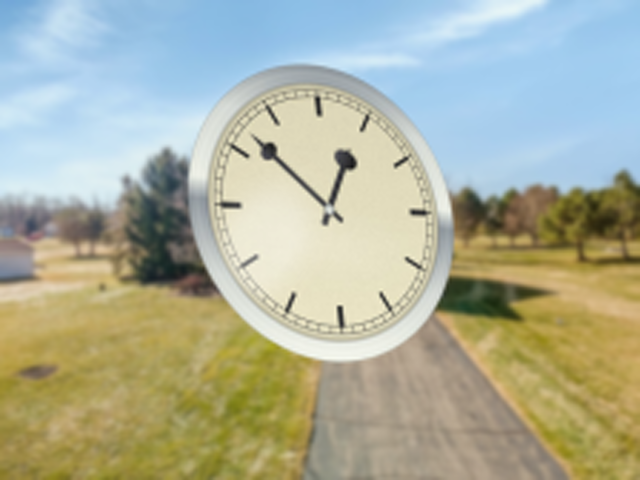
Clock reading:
12.52
